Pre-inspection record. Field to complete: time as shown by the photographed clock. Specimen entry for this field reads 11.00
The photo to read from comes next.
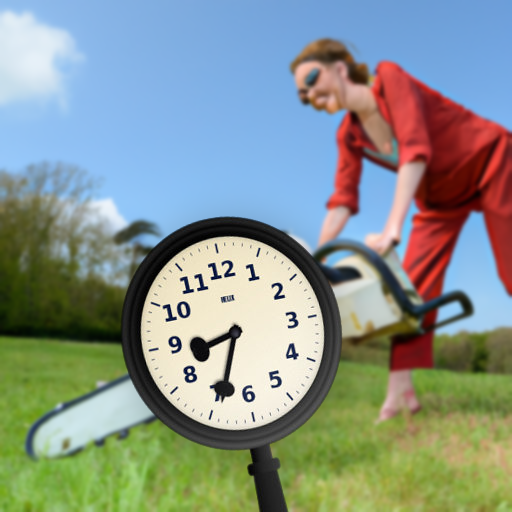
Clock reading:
8.34
